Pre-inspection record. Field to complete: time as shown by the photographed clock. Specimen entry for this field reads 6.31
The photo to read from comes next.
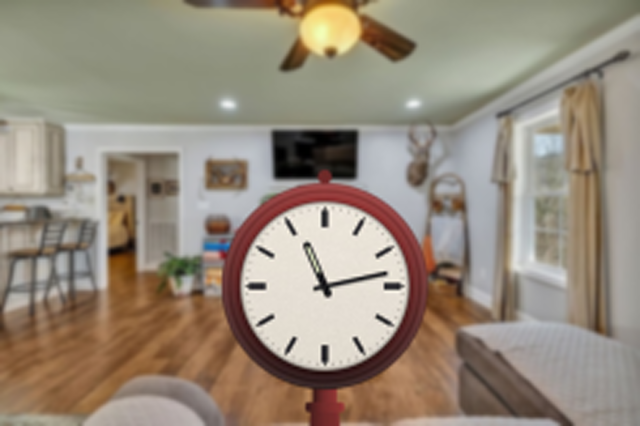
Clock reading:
11.13
